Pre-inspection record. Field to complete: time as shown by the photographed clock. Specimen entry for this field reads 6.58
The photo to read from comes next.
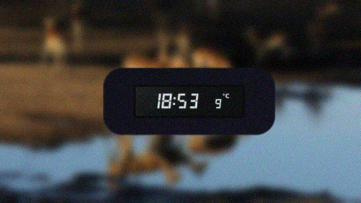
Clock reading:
18.53
